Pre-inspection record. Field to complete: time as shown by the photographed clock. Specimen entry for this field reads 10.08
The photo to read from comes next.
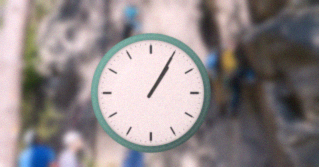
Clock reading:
1.05
